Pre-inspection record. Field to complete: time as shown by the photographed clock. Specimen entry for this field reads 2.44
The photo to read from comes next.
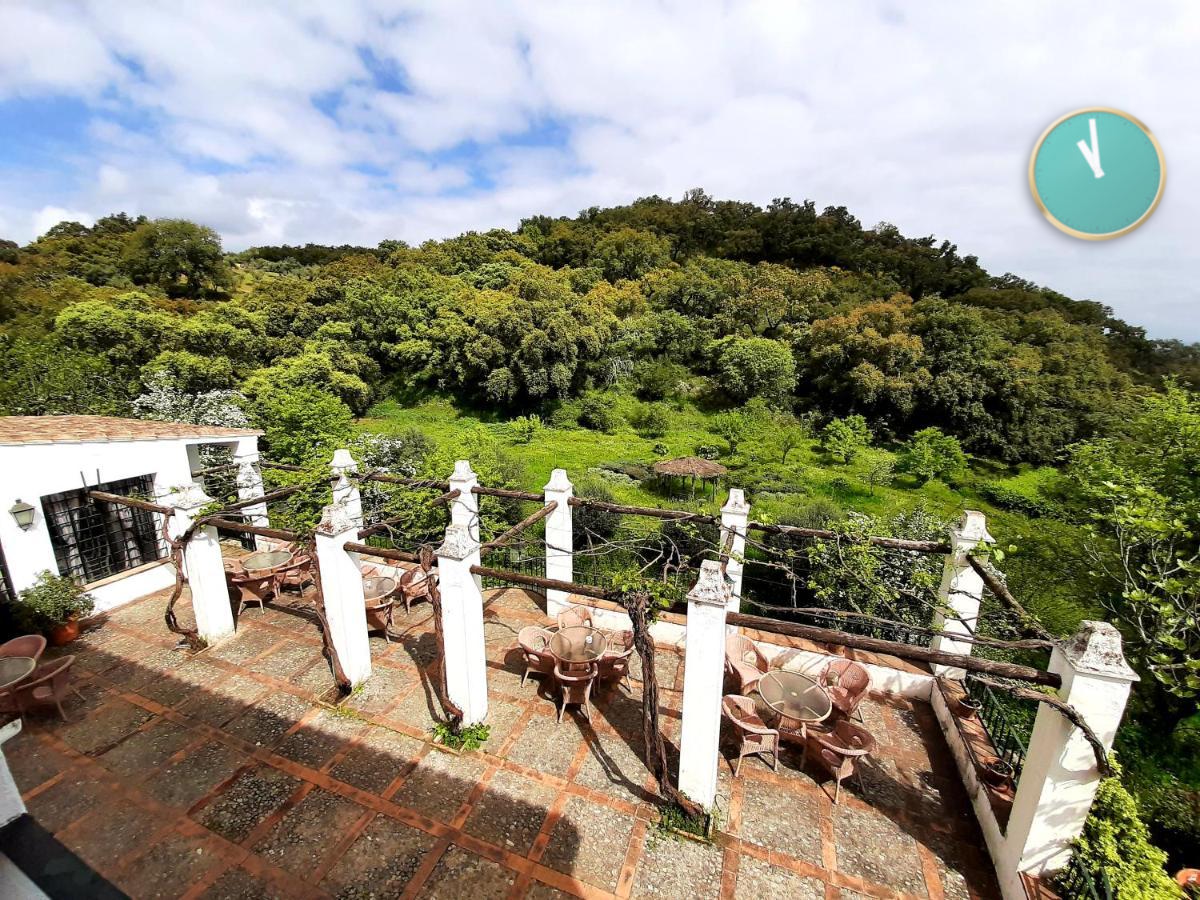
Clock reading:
10.59
